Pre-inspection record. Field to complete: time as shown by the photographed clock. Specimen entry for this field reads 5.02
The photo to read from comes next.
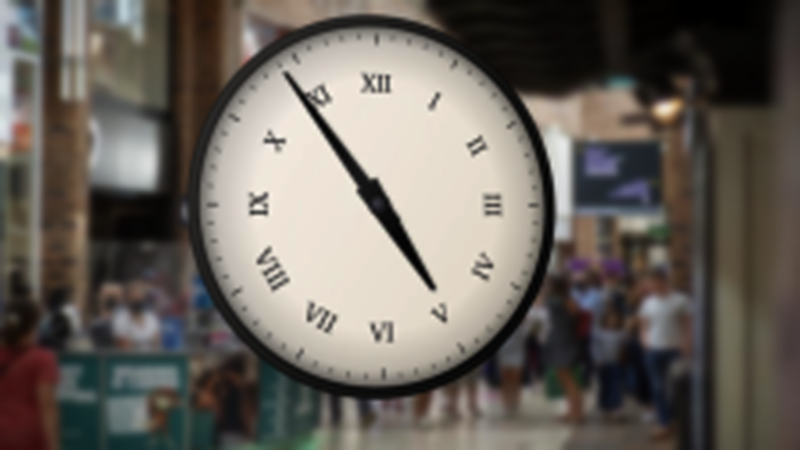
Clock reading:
4.54
